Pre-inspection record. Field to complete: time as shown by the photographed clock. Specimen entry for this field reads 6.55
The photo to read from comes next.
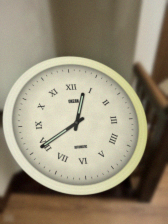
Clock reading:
12.40
